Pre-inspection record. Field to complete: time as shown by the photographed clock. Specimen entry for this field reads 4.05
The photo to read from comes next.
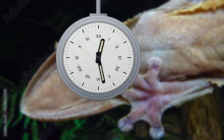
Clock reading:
12.28
